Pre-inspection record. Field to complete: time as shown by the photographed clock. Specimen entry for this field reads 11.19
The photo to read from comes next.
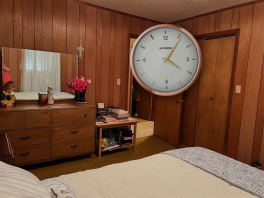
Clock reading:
4.06
